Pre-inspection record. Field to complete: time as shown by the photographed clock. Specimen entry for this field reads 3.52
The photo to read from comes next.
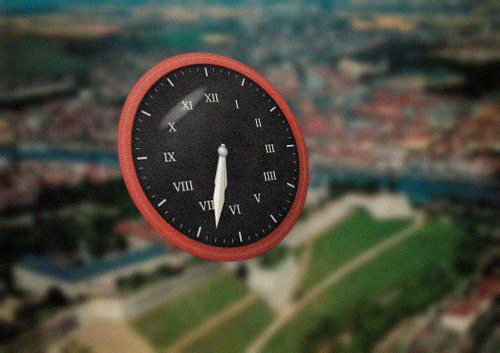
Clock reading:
6.33
